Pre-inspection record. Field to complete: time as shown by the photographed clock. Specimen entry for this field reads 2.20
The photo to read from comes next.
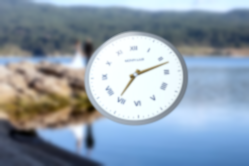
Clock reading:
7.12
